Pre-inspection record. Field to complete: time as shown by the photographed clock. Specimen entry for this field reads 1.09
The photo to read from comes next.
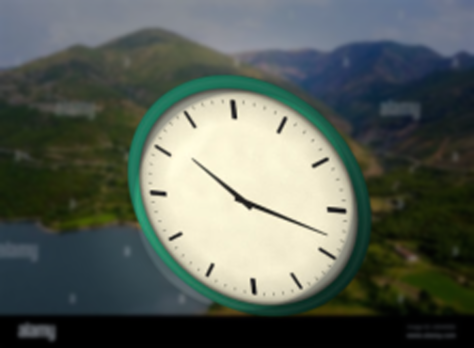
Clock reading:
10.18
